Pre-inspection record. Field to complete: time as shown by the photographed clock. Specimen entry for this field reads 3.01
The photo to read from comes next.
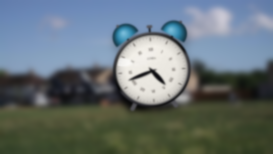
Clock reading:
4.42
